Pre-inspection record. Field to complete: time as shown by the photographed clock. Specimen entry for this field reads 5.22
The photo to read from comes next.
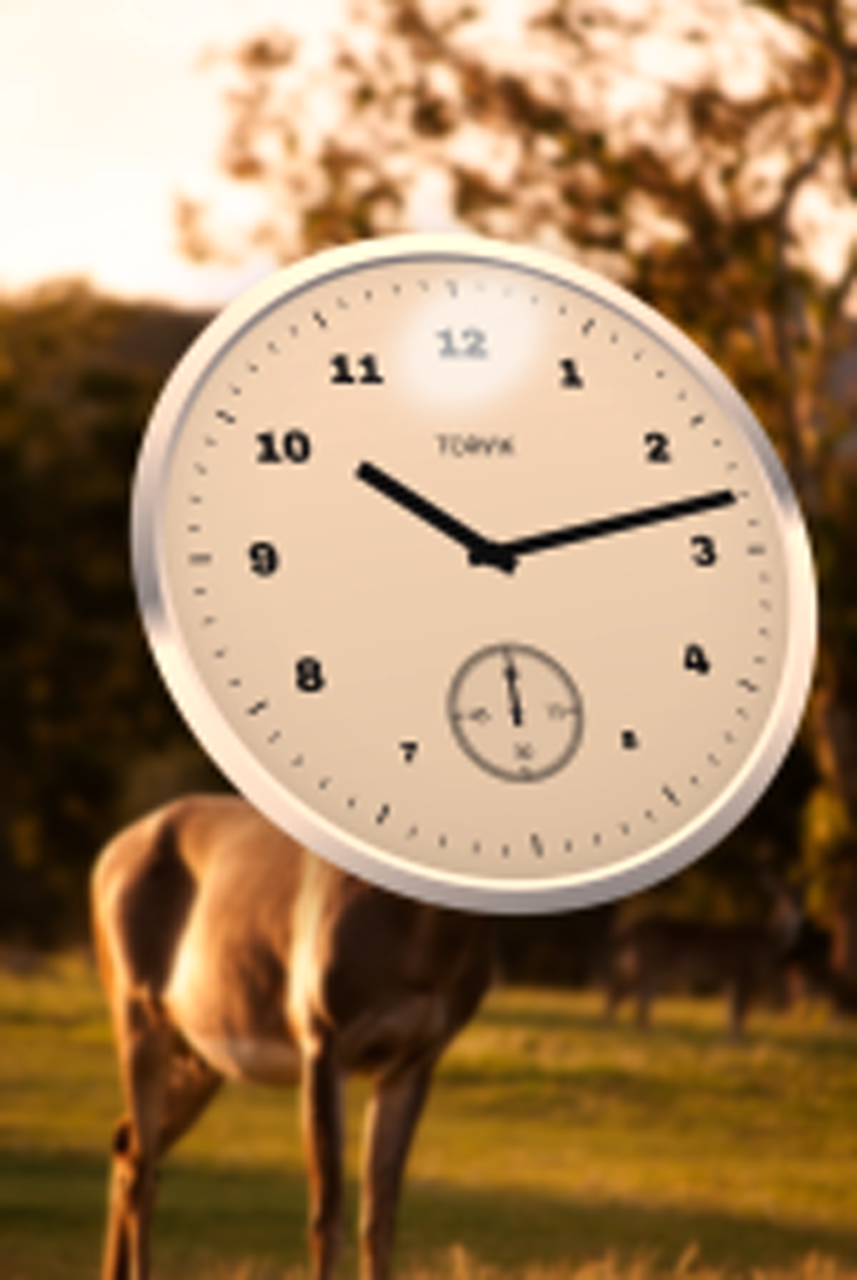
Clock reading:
10.13
